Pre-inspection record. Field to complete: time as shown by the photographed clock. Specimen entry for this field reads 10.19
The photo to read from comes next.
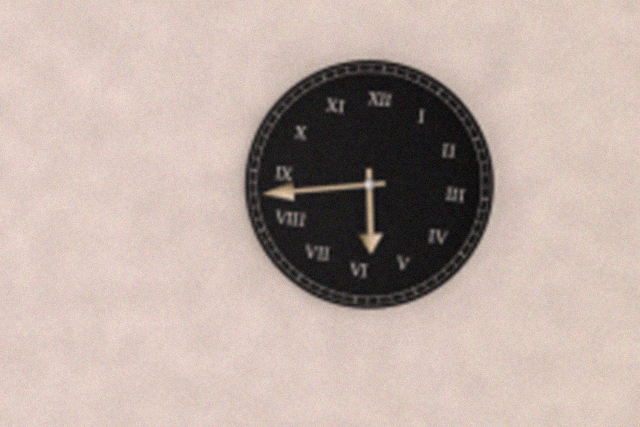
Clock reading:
5.43
